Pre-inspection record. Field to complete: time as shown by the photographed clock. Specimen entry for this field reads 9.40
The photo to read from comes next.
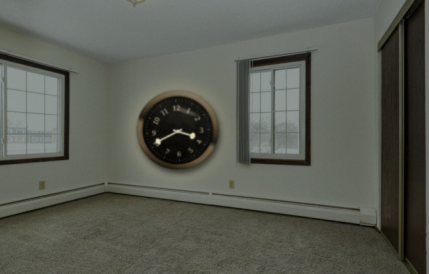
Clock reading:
3.41
